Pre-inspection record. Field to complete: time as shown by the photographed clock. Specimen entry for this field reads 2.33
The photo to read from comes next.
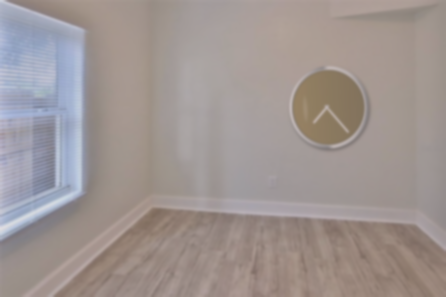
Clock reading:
7.23
